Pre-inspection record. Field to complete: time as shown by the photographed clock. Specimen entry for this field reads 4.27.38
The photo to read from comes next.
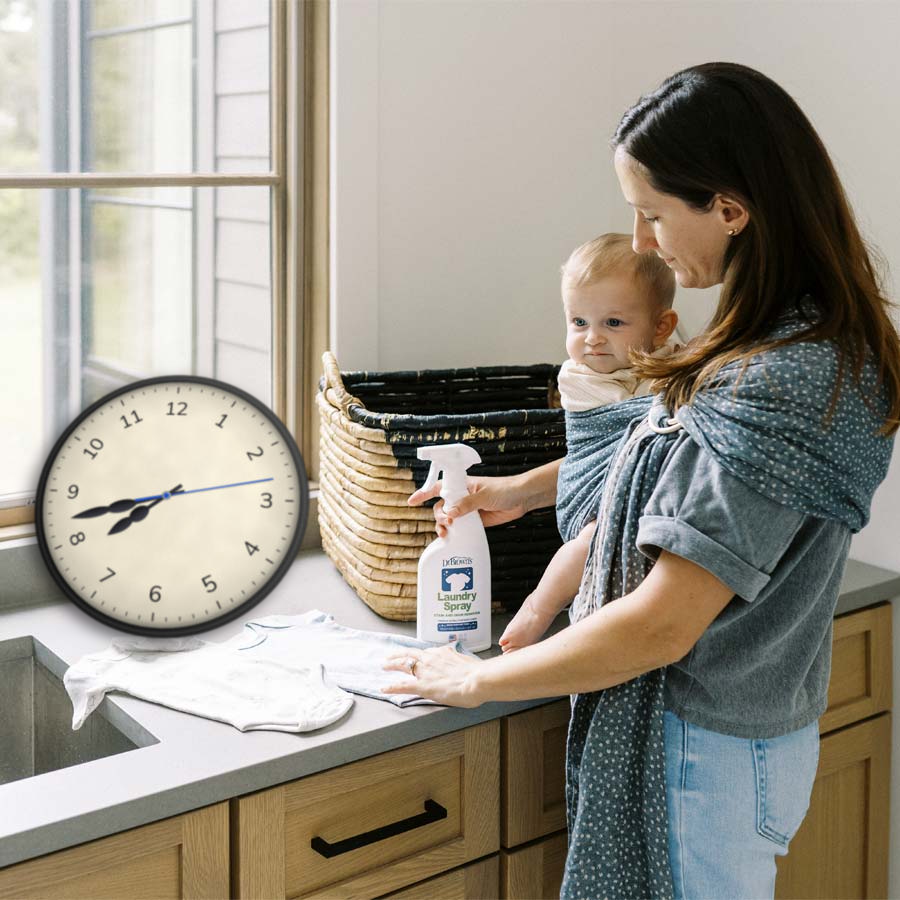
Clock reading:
7.42.13
